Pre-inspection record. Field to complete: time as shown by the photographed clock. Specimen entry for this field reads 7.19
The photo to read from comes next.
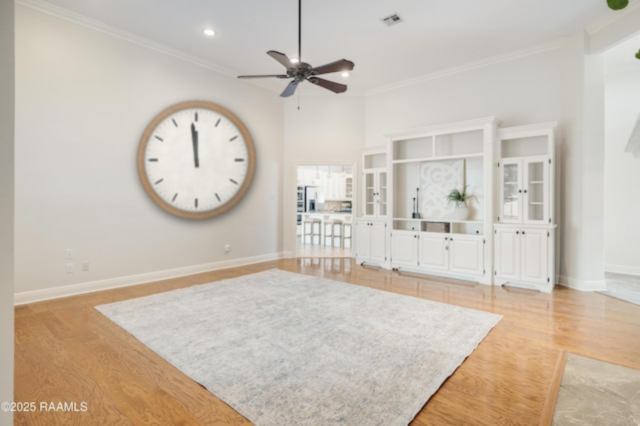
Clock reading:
11.59
